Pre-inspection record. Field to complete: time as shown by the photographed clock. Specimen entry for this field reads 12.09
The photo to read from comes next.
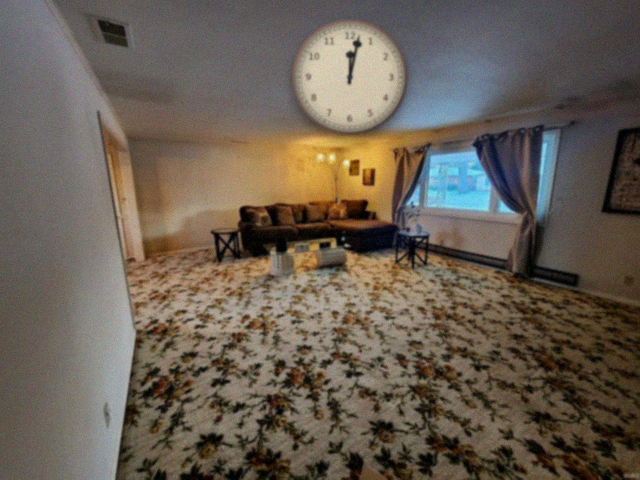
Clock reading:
12.02
